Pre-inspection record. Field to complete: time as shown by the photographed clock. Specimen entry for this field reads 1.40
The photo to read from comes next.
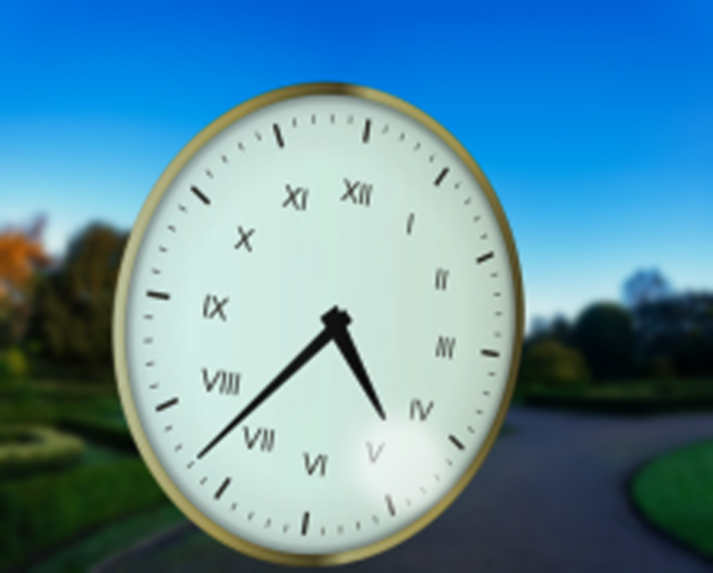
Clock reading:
4.37
